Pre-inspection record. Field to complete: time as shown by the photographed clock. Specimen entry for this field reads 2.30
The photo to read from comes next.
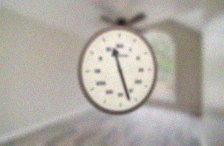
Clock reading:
11.27
